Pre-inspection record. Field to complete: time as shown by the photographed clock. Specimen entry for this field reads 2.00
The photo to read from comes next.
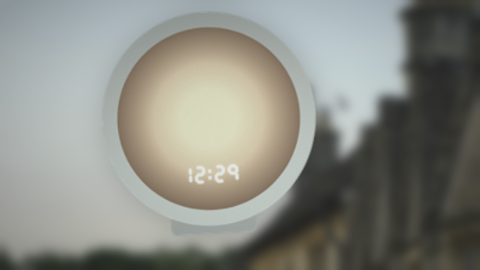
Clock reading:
12.29
